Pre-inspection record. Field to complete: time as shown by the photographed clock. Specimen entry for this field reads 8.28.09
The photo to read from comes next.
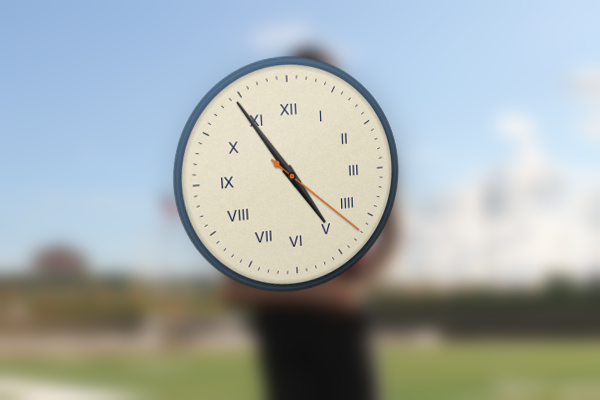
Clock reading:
4.54.22
